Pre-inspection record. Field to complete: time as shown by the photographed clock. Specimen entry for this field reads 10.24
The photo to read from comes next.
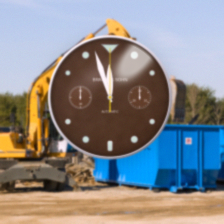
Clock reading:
11.57
